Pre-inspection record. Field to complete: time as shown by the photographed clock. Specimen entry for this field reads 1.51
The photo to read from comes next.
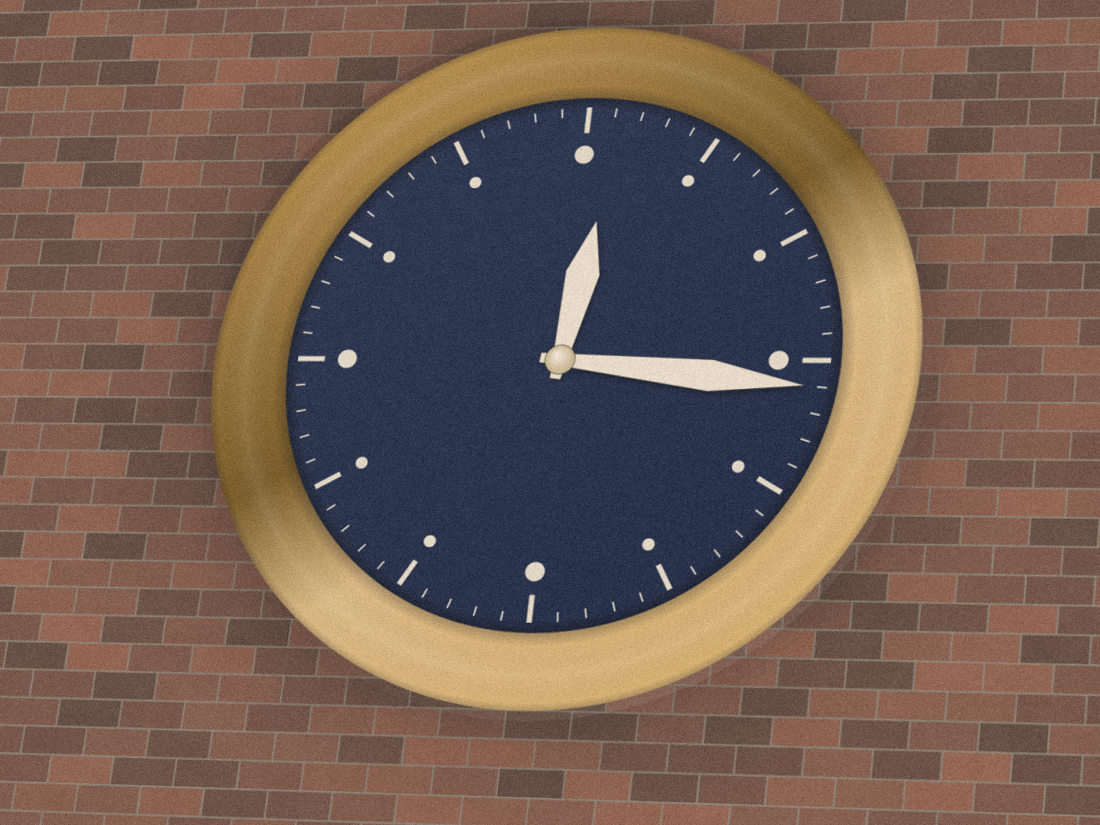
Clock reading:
12.16
